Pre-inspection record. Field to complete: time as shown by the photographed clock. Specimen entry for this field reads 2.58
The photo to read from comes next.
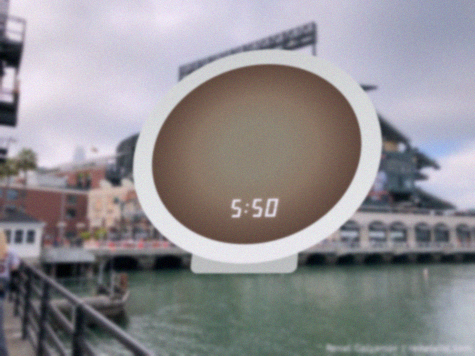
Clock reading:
5.50
